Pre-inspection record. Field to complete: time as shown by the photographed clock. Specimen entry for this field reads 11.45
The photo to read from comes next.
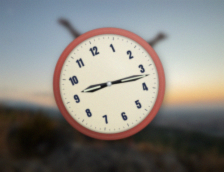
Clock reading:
9.17
